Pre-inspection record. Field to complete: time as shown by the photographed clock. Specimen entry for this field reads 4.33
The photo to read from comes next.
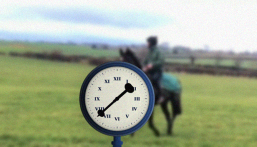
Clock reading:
1.38
